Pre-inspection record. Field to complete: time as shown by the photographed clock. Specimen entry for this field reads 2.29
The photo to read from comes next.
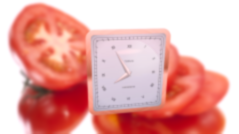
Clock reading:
7.55
